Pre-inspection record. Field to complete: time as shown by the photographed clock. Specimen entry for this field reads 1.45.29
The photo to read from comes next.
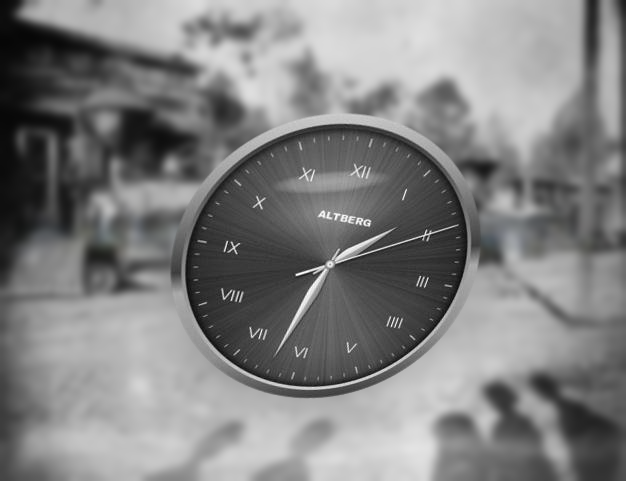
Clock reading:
1.32.10
